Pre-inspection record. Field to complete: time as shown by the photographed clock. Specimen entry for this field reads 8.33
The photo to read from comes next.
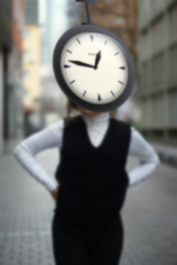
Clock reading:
12.47
